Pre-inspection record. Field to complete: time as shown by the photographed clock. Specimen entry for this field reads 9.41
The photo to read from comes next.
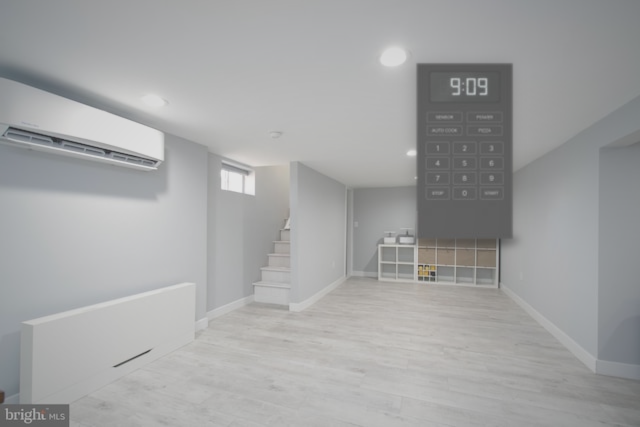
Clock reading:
9.09
